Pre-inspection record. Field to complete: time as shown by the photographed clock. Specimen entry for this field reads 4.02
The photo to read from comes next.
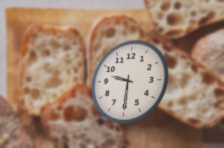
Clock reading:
9.30
